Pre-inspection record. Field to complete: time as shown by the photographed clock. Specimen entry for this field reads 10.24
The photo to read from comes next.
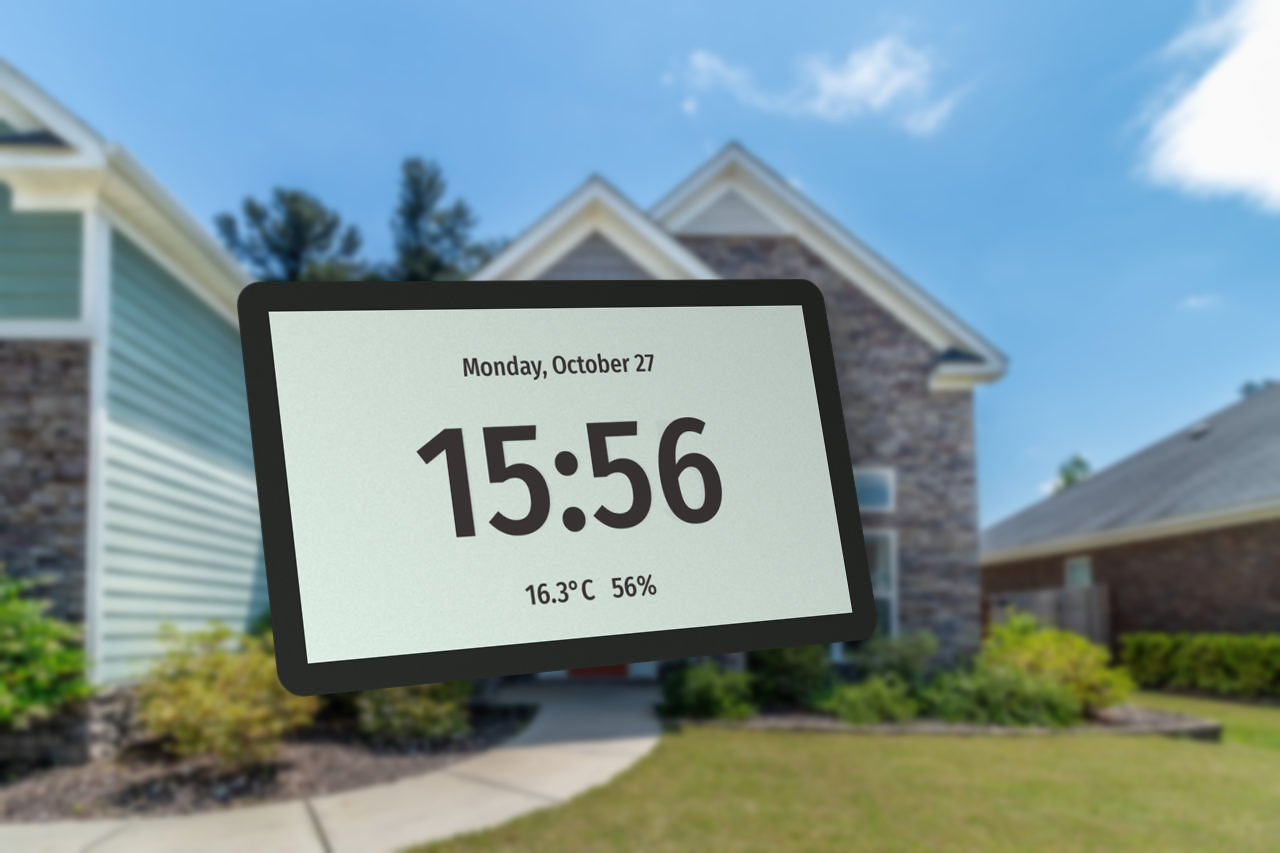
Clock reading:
15.56
